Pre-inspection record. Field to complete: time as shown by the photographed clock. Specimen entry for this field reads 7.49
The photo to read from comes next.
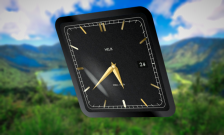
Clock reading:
5.39
